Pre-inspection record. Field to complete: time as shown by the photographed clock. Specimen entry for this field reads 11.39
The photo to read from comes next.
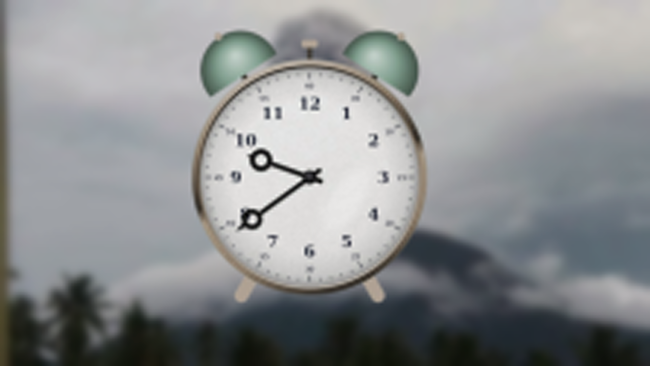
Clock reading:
9.39
